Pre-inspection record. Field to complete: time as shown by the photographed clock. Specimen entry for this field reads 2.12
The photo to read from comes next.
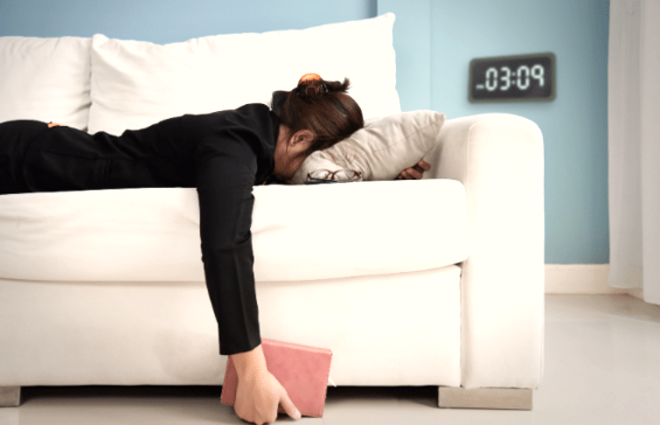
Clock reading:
3.09
